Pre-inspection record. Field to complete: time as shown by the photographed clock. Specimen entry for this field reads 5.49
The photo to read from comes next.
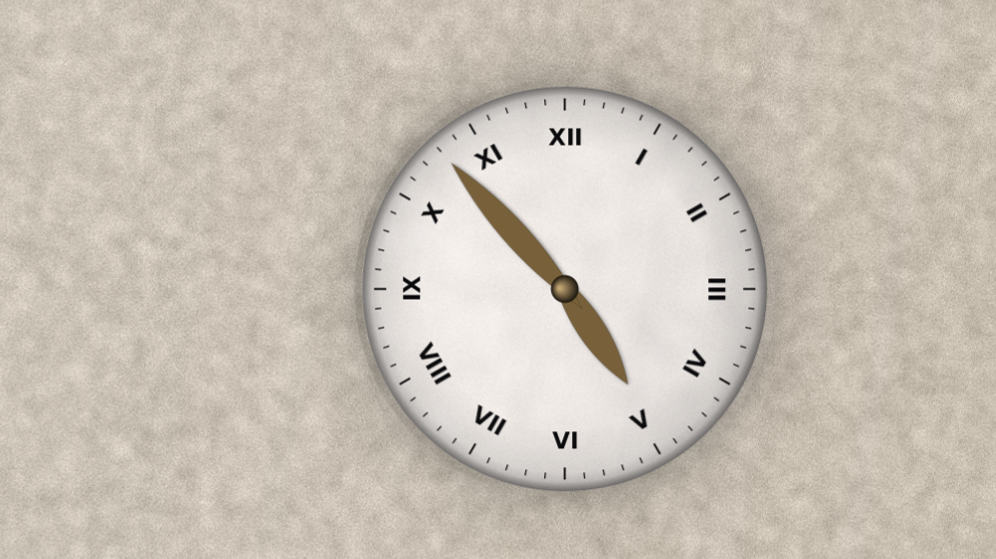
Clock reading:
4.53
